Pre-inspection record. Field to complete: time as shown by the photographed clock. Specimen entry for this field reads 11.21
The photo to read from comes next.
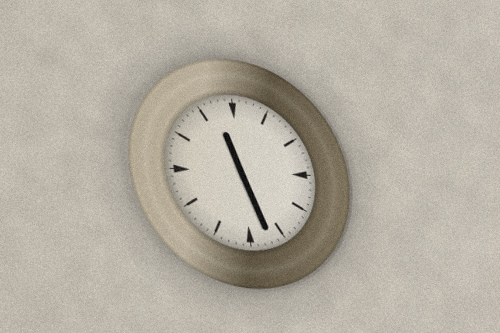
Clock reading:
11.27
